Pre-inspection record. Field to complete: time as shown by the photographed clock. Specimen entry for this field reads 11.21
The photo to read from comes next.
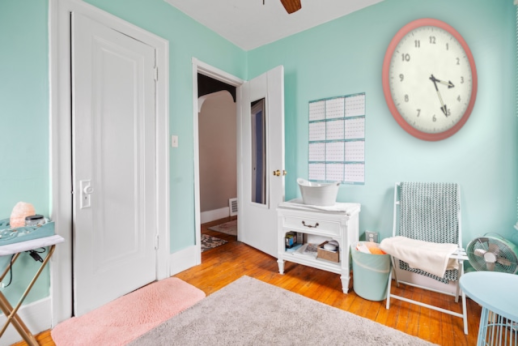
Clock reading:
3.26
